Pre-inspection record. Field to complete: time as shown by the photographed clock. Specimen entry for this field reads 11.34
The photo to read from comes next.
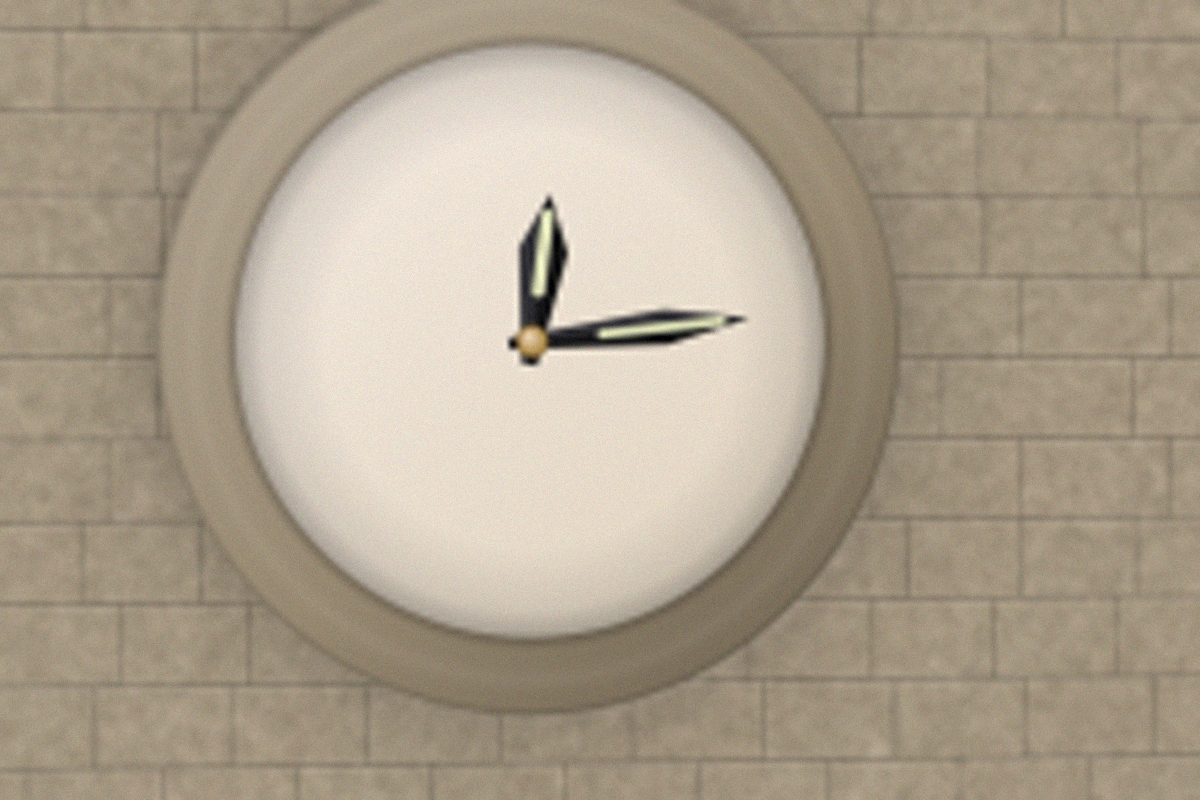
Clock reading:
12.14
